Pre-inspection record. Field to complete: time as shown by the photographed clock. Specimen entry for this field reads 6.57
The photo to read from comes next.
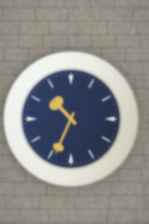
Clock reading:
10.34
